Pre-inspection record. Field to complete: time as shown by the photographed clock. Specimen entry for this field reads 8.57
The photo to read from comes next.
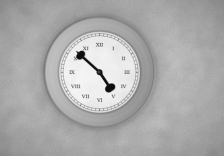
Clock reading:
4.52
